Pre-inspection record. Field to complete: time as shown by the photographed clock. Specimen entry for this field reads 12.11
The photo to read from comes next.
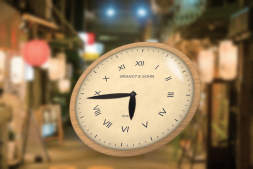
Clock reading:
5.44
